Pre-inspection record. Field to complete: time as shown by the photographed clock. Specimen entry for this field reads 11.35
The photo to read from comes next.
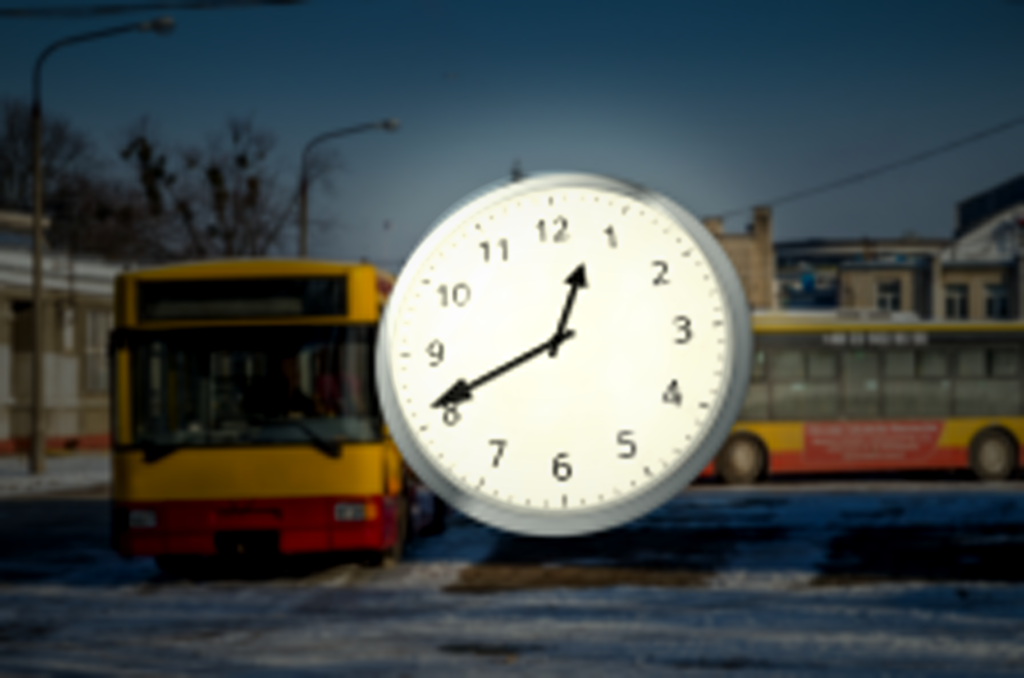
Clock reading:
12.41
